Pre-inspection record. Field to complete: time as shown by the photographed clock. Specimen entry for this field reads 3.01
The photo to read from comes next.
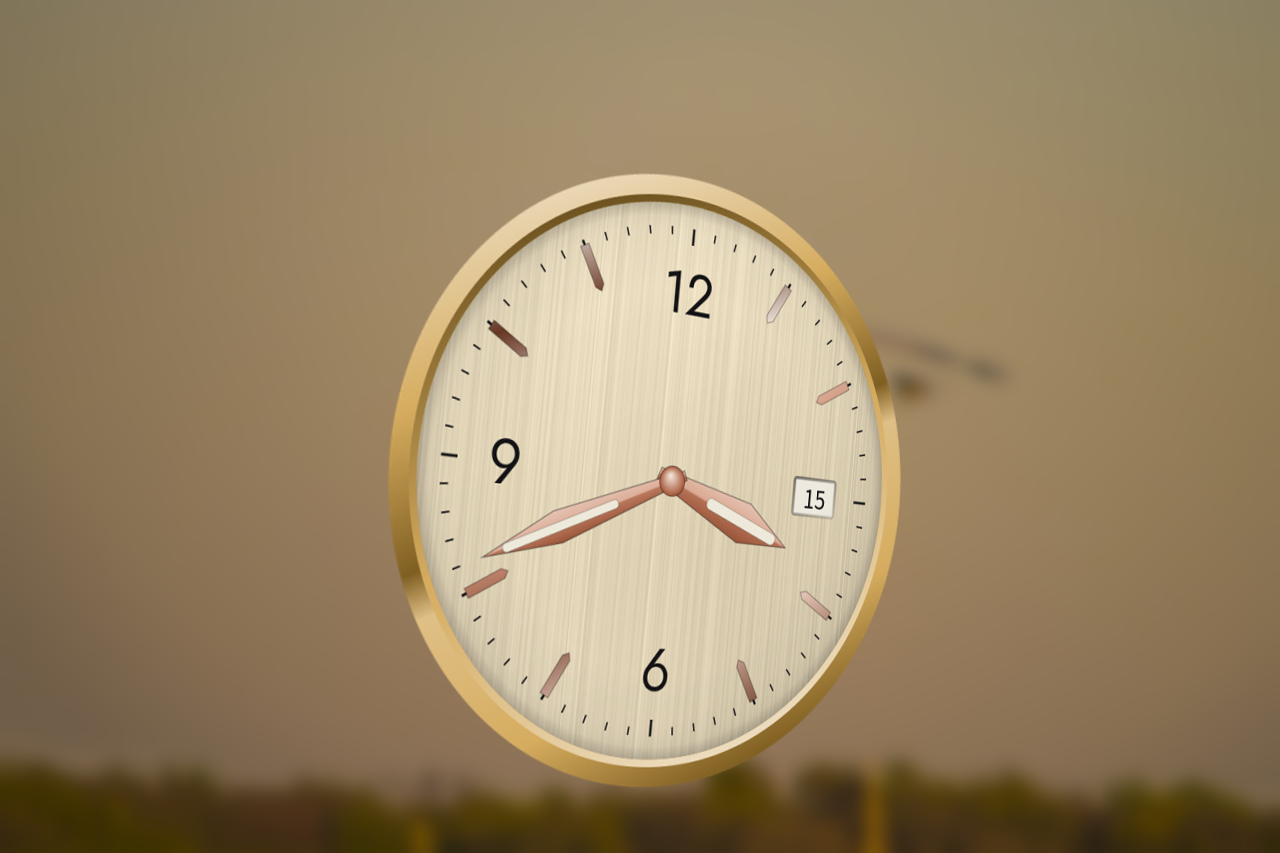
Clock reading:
3.41
